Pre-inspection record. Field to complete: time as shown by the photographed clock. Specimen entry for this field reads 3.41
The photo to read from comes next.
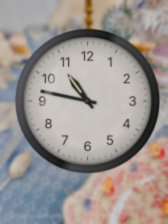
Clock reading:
10.47
